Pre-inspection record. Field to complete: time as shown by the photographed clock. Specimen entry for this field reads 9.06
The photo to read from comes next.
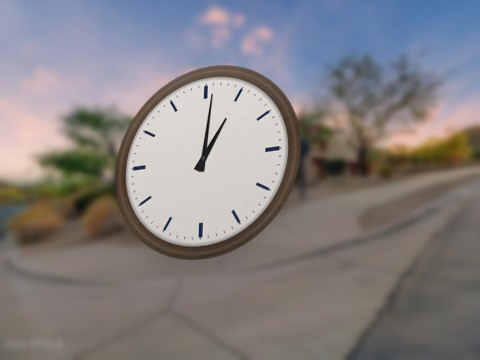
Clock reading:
1.01
